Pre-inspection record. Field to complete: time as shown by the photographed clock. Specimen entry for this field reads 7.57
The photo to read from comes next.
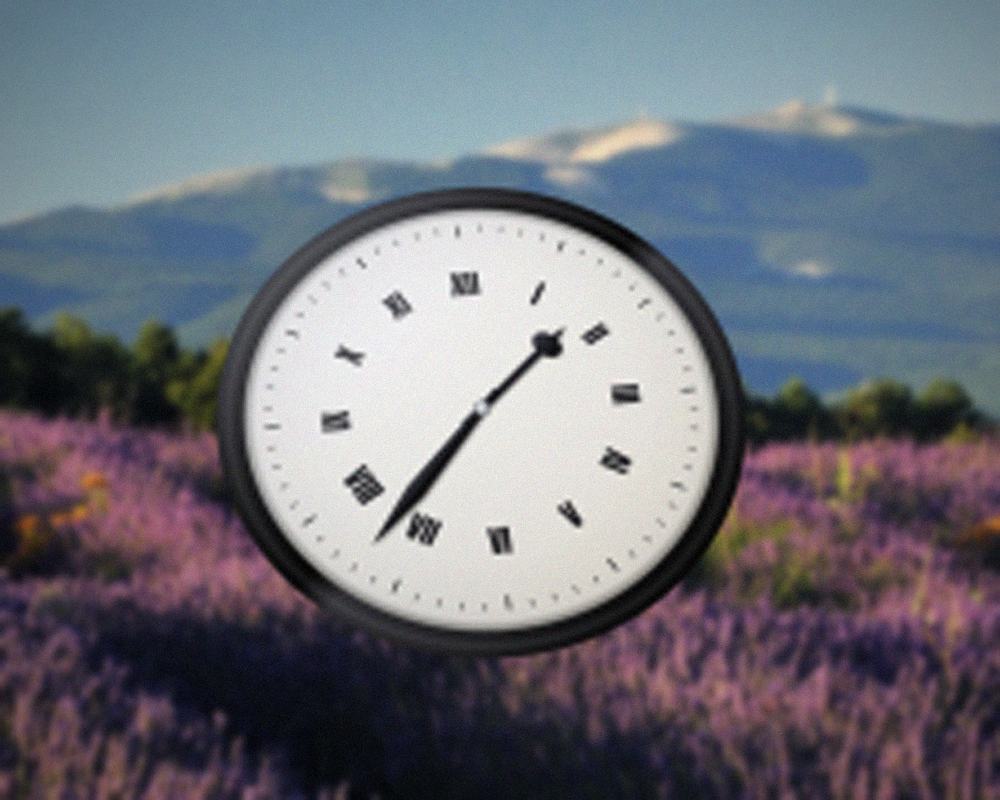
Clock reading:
1.37
